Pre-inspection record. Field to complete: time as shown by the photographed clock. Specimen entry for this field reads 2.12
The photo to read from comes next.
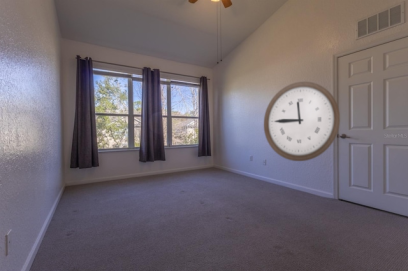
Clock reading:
11.45
